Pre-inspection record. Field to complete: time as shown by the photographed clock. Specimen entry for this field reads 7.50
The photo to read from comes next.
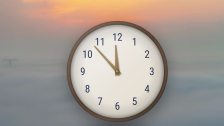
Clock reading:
11.53
